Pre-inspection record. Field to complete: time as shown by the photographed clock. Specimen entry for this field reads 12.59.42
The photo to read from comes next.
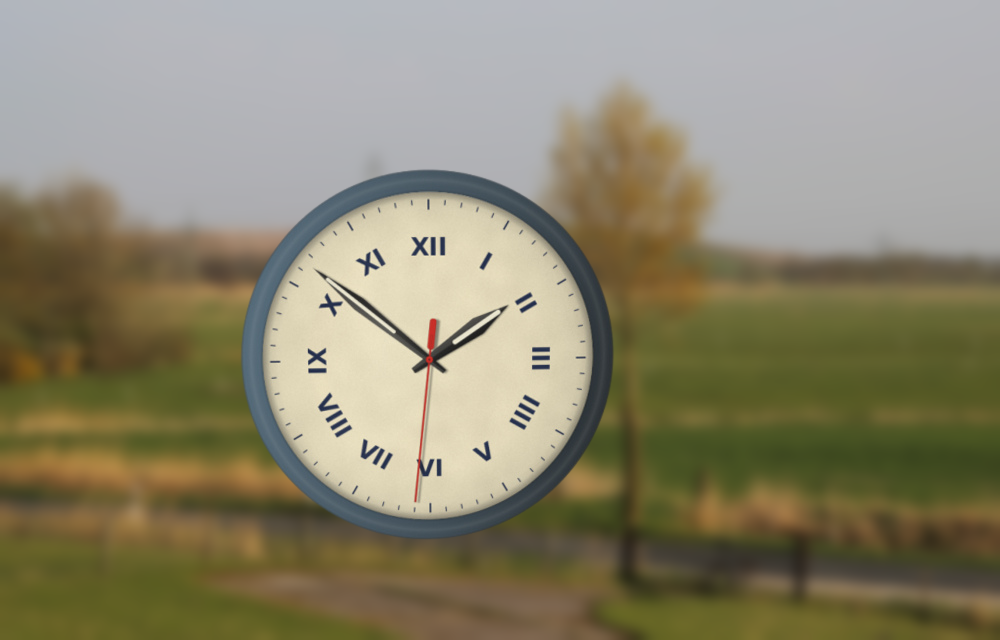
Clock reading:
1.51.31
